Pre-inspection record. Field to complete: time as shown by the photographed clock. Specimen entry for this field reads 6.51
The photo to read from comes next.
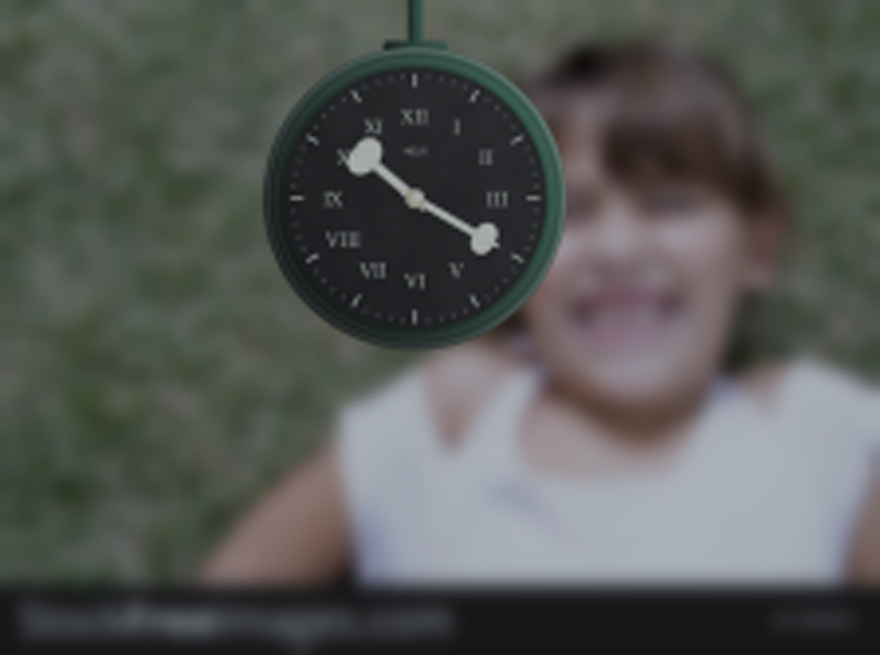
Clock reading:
10.20
